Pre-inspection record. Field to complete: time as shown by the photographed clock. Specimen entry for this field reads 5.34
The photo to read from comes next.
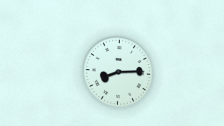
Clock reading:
8.14
